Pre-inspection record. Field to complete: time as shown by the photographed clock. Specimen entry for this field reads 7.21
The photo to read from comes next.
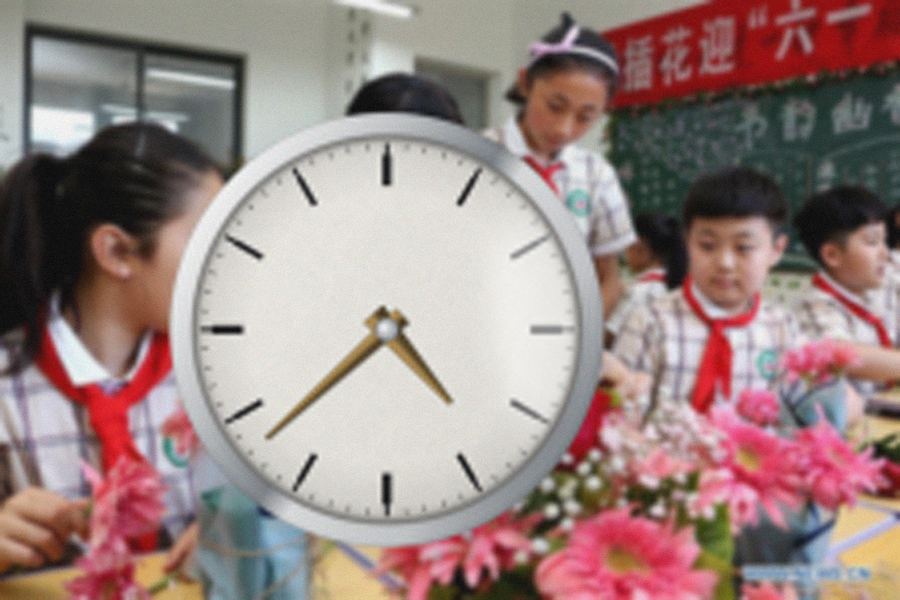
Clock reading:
4.38
